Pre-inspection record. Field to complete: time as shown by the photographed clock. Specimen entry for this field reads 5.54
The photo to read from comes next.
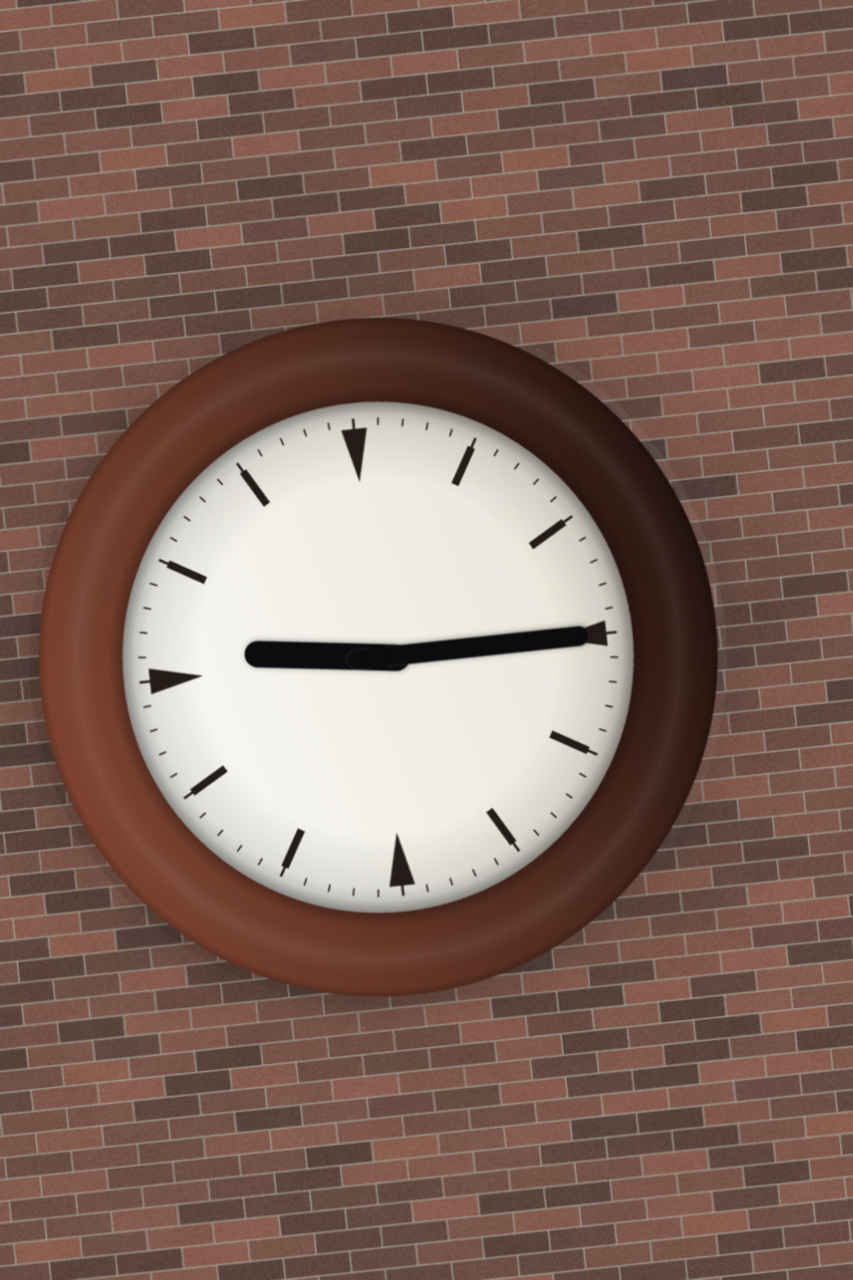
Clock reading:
9.15
